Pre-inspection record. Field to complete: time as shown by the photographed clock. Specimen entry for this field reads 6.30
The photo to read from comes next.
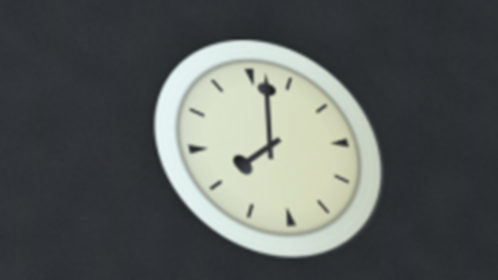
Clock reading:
8.02
